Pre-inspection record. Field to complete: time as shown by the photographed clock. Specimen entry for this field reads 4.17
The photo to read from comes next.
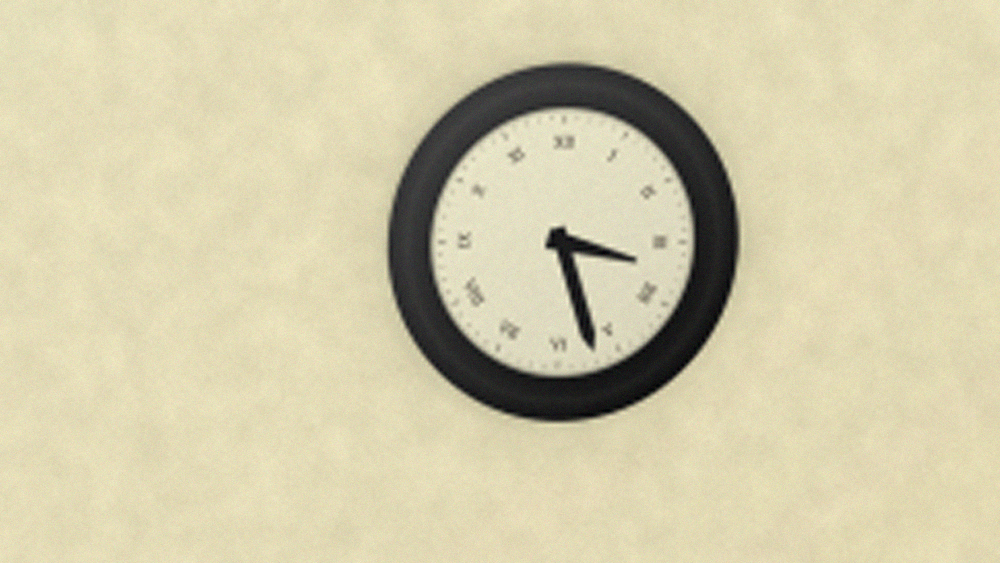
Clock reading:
3.27
